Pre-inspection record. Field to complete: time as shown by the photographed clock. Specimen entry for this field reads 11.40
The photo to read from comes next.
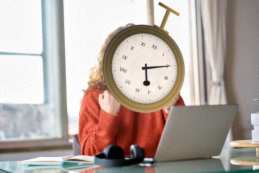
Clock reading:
5.10
